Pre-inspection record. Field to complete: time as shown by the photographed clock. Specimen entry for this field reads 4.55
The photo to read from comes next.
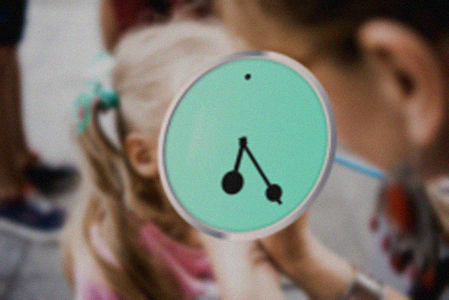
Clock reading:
6.24
